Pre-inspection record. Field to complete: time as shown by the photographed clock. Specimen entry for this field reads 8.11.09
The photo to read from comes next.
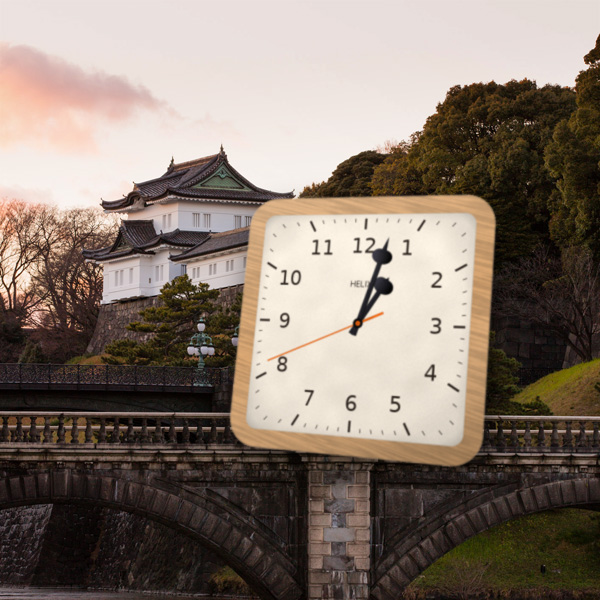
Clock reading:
1.02.41
